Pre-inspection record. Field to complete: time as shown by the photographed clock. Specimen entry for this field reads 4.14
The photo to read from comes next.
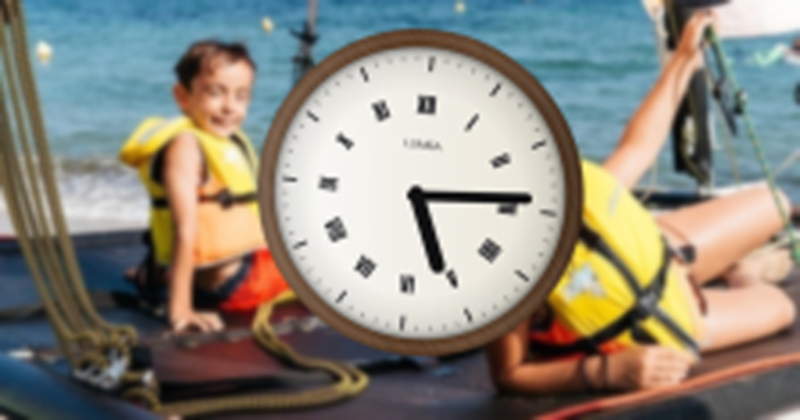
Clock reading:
5.14
